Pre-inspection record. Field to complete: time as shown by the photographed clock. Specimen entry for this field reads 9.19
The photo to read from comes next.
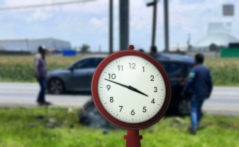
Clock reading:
3.48
